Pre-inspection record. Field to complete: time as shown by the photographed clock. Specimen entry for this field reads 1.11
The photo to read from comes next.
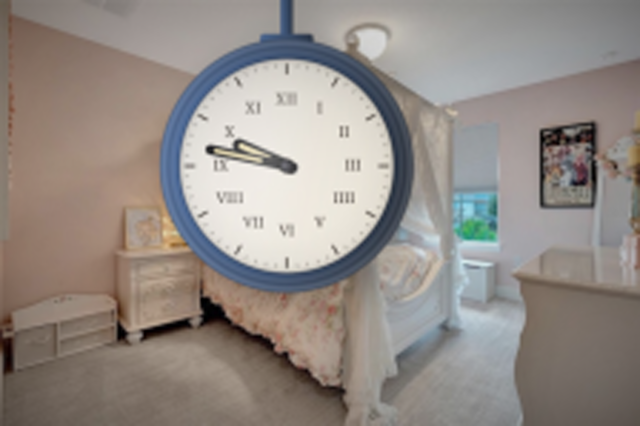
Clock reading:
9.47
